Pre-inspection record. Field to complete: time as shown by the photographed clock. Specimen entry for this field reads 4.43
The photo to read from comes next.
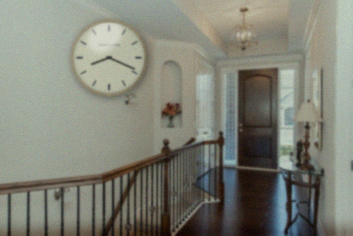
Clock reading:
8.19
